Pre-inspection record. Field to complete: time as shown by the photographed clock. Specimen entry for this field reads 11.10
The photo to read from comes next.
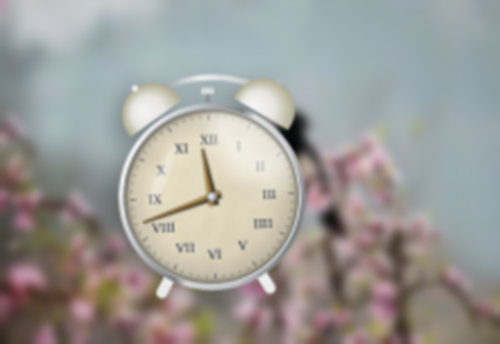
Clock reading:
11.42
